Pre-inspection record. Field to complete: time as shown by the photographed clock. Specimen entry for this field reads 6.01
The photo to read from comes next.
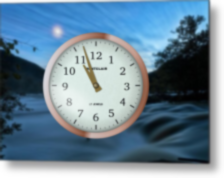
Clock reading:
10.57
